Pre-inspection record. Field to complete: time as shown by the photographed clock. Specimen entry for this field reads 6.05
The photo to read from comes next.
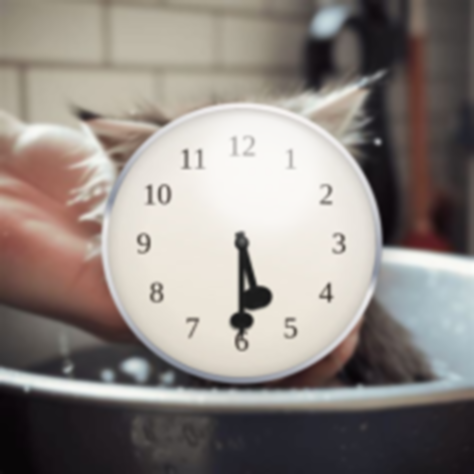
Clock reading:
5.30
